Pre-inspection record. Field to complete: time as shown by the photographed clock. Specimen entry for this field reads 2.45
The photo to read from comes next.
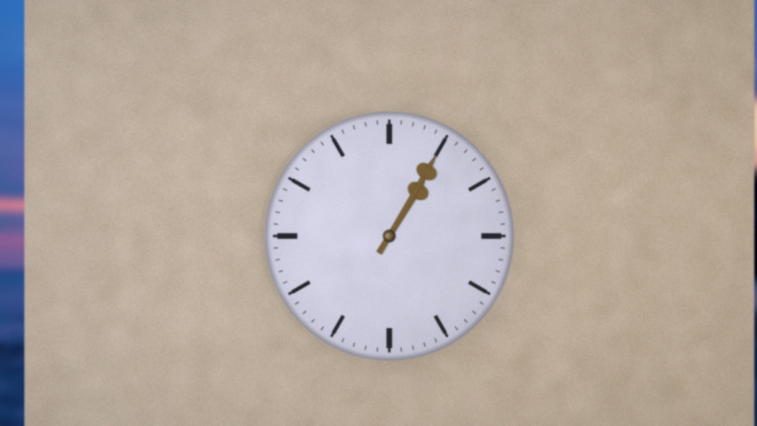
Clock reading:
1.05
